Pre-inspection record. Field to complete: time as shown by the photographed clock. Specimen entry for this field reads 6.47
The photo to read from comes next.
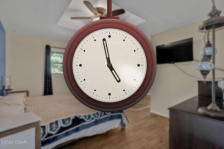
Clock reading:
4.58
